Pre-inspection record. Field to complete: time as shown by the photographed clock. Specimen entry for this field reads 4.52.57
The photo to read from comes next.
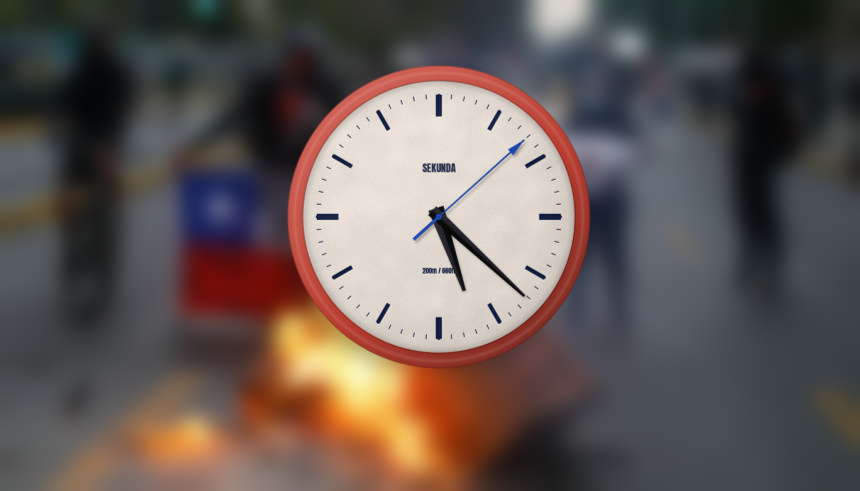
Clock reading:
5.22.08
